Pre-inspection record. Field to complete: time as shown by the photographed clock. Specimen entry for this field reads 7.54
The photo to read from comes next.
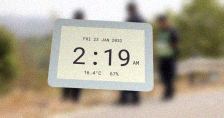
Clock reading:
2.19
